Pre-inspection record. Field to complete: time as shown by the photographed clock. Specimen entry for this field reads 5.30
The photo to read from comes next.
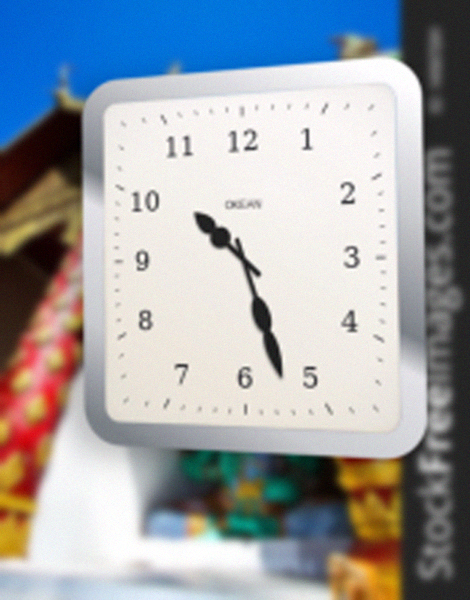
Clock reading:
10.27
